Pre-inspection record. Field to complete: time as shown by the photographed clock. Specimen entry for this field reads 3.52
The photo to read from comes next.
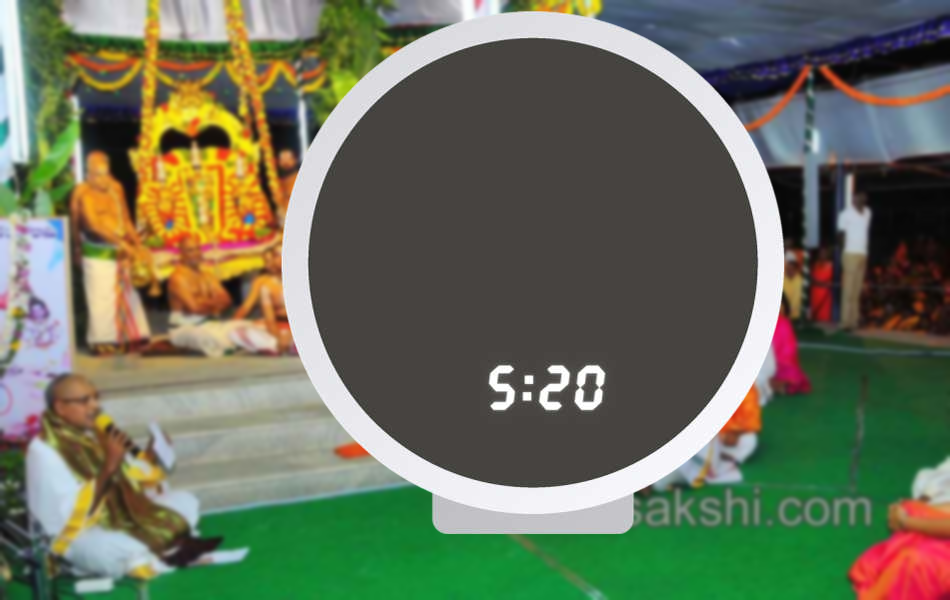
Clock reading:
5.20
